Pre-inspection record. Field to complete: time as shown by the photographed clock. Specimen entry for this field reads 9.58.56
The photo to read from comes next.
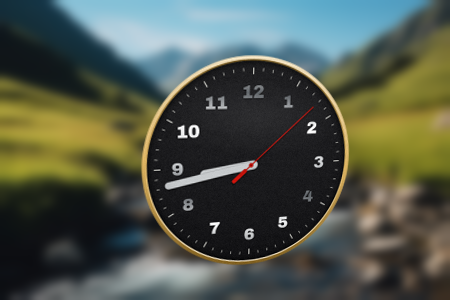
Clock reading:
8.43.08
